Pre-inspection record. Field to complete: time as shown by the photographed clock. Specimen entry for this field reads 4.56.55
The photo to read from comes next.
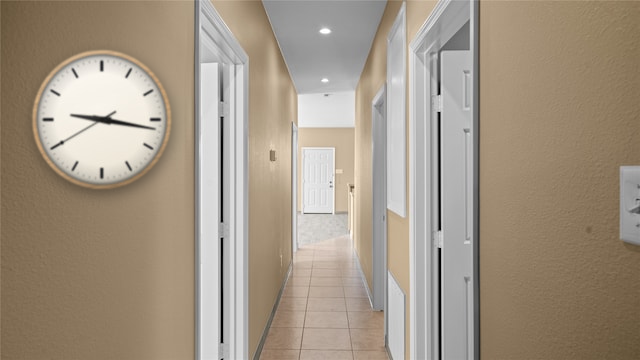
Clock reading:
9.16.40
